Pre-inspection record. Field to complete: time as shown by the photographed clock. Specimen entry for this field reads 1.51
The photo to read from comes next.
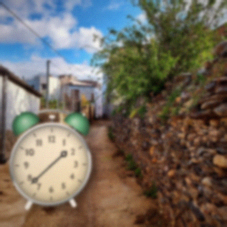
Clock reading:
1.38
